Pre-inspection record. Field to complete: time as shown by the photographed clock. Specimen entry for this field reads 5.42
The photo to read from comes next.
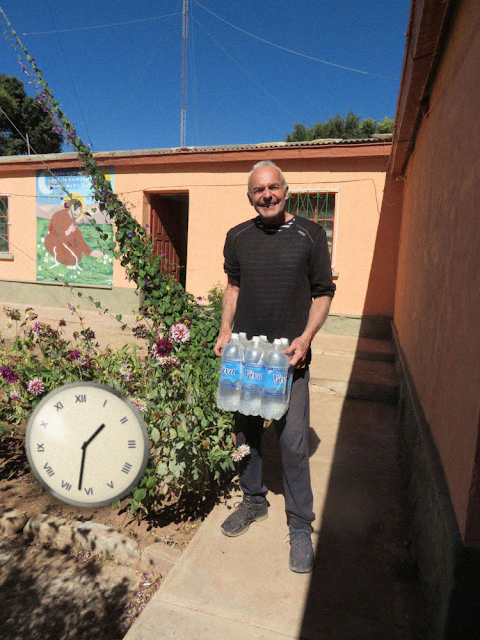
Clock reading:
1.32
